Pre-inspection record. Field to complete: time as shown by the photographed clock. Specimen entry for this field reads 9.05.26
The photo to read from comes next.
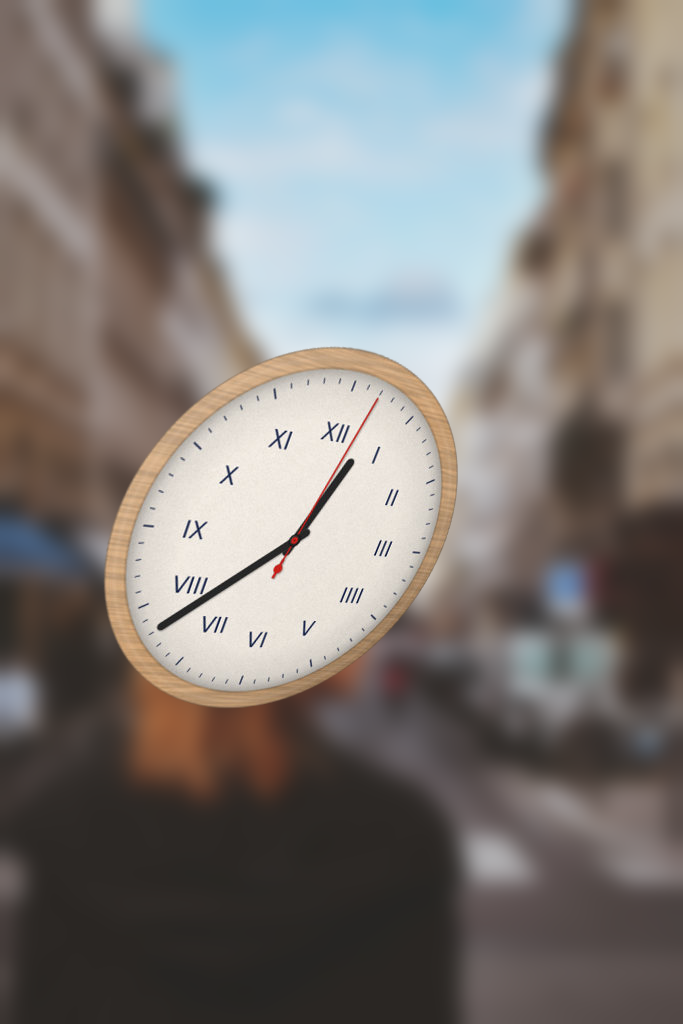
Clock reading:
12.38.02
